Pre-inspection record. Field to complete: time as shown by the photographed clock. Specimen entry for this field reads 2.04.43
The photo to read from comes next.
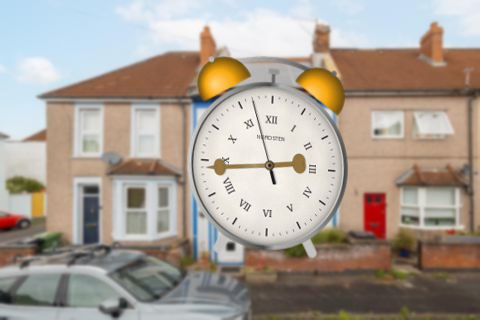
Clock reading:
2.43.57
